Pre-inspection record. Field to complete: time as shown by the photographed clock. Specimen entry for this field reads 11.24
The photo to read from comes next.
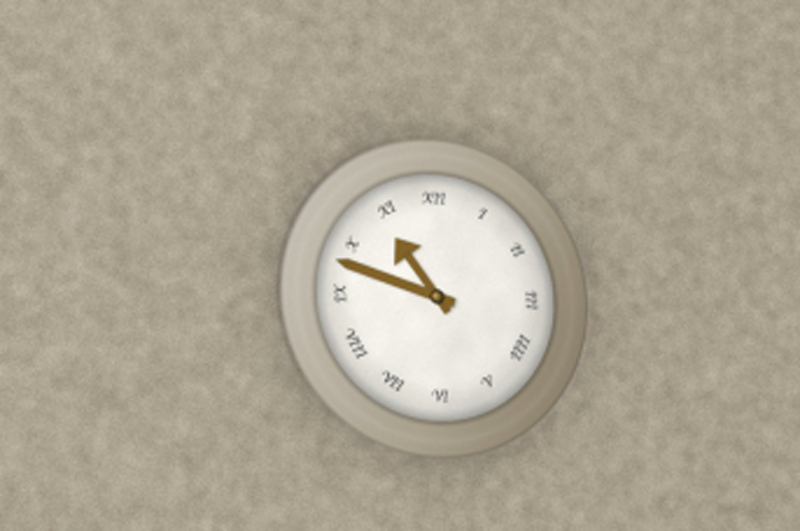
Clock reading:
10.48
